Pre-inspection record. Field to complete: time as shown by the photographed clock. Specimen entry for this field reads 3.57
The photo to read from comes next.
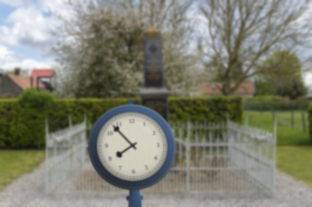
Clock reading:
7.53
